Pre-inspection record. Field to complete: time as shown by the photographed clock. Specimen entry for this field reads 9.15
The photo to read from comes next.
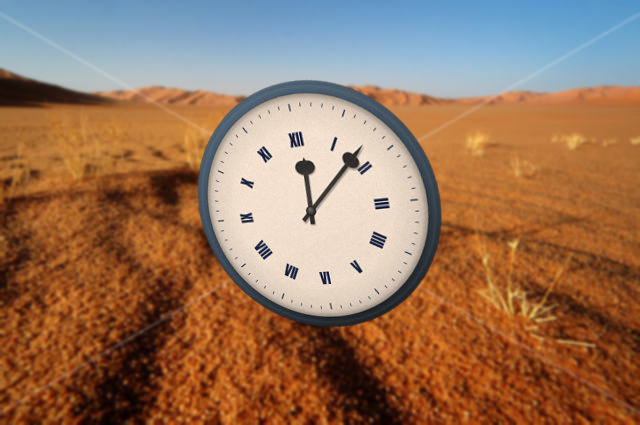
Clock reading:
12.08
